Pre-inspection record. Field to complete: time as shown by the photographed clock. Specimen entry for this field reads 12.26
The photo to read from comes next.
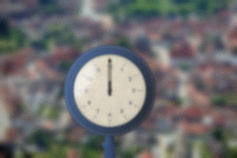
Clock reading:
12.00
